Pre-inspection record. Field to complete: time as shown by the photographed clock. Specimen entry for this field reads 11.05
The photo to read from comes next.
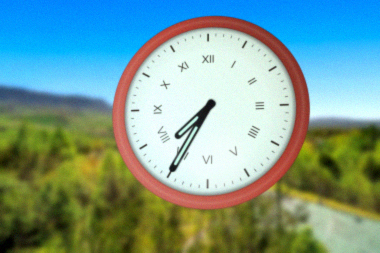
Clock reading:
7.35
